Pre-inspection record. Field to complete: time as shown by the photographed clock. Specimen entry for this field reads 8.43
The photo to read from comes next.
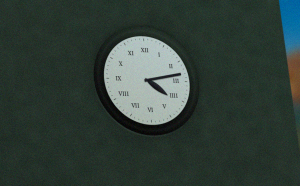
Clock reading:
4.13
